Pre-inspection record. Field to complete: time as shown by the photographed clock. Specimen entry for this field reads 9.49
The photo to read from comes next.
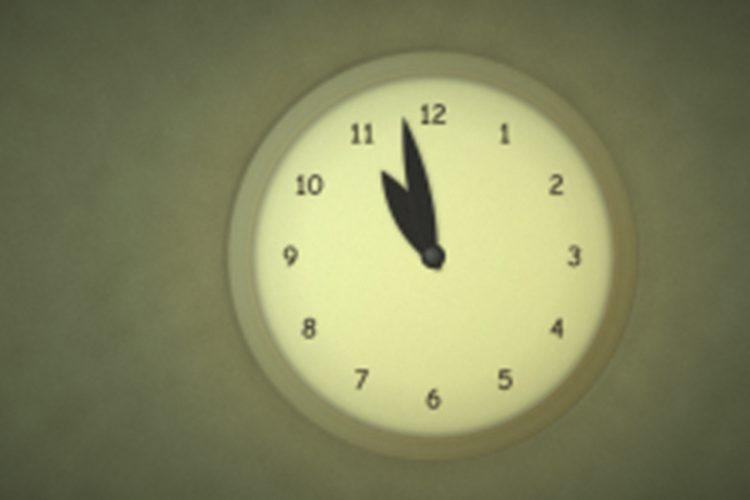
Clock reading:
10.58
